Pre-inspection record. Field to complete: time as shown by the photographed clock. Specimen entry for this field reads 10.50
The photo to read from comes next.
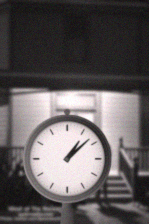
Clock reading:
1.08
